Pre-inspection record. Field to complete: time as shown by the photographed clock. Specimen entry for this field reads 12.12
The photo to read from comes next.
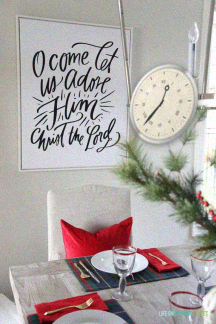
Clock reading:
12.37
